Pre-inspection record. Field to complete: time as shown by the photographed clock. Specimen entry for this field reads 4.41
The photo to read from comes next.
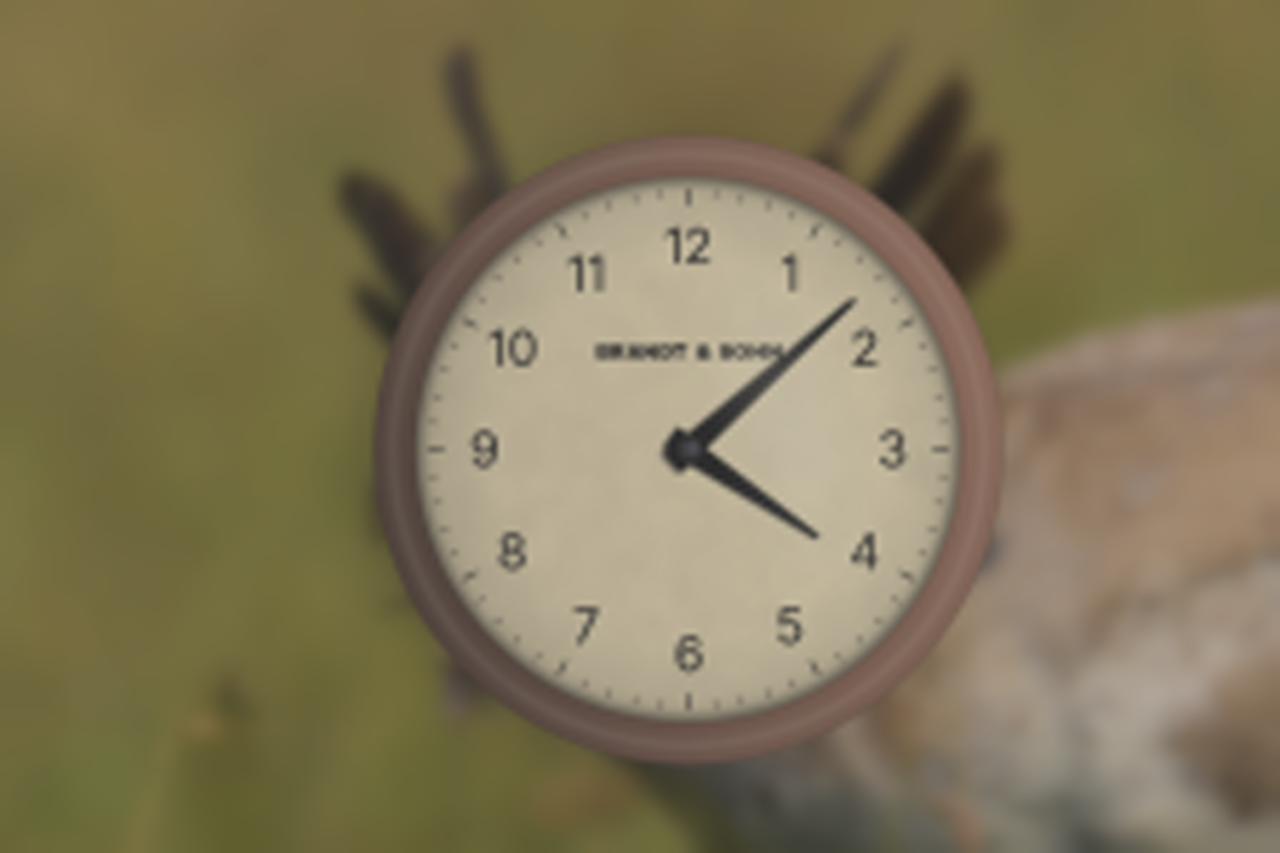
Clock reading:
4.08
